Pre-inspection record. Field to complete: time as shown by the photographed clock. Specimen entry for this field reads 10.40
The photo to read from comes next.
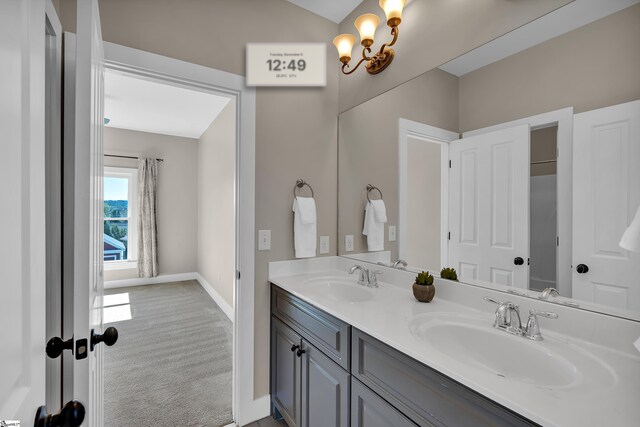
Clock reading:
12.49
